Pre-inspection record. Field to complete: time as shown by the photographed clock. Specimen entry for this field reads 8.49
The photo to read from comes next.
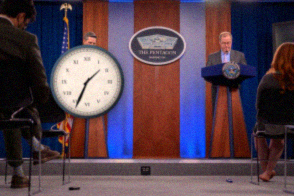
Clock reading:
1.34
